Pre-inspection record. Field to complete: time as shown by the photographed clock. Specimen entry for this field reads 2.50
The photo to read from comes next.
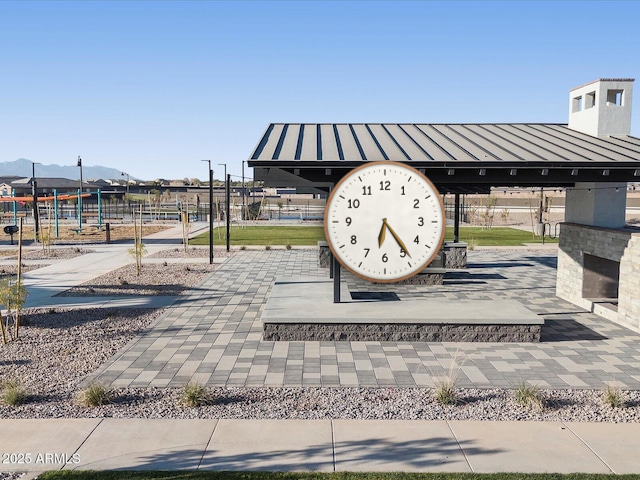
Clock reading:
6.24
